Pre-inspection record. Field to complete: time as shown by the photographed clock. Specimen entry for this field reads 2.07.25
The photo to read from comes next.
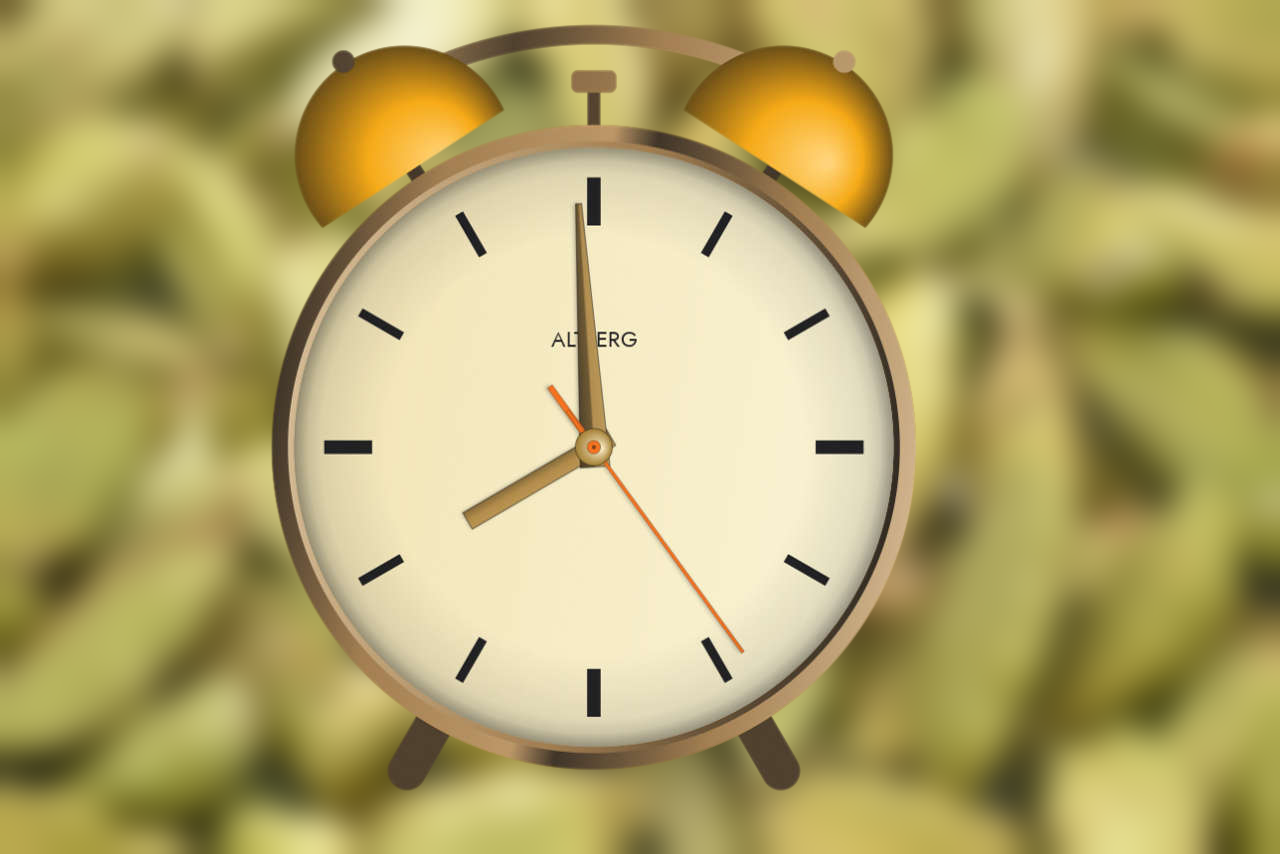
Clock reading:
7.59.24
